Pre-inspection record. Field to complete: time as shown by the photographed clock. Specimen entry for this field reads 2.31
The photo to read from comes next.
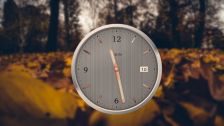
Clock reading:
11.28
